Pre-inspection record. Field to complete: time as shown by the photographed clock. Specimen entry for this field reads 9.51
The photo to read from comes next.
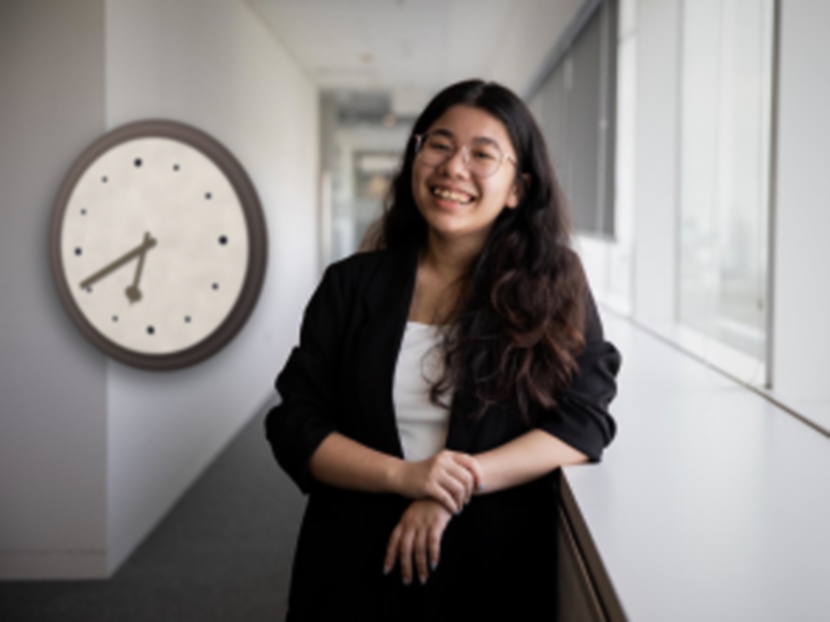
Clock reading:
6.41
